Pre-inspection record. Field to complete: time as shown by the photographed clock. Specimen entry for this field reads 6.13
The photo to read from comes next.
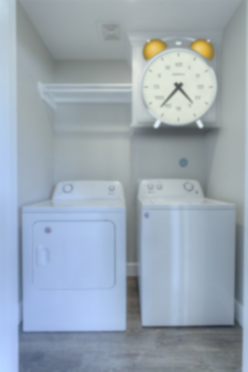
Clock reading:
4.37
